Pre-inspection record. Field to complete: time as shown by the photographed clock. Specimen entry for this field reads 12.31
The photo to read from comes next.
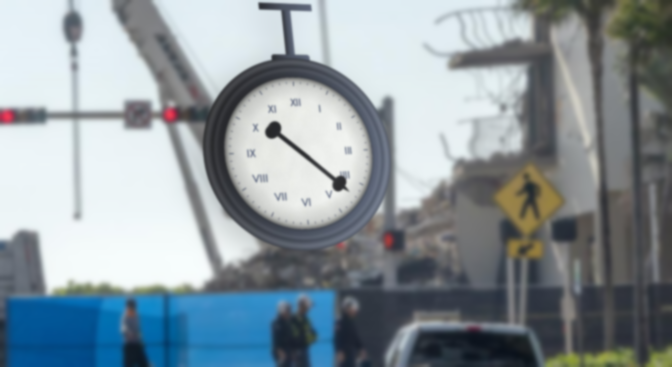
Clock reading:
10.22
